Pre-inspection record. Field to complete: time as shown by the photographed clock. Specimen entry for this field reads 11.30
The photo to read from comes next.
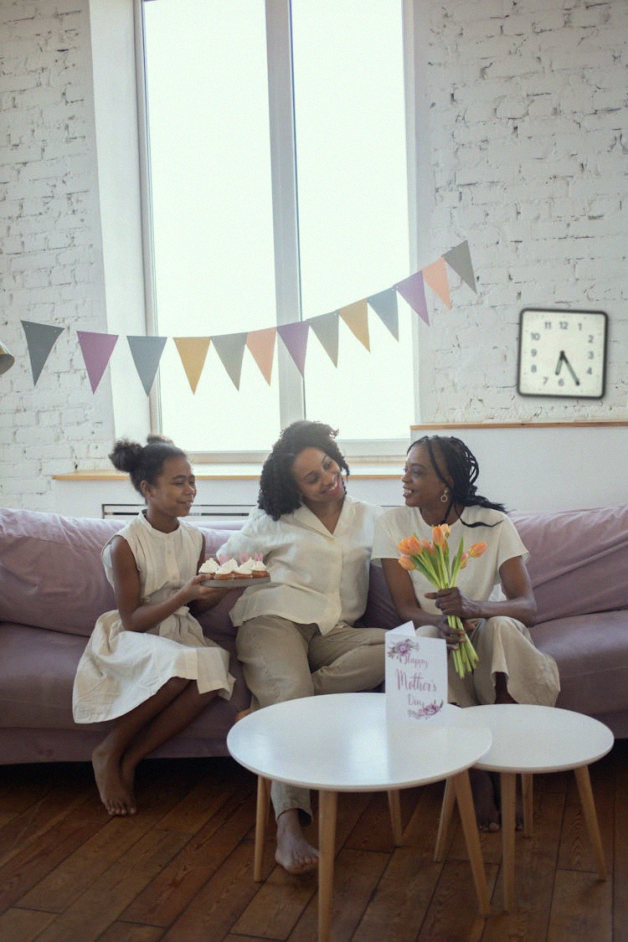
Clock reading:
6.25
